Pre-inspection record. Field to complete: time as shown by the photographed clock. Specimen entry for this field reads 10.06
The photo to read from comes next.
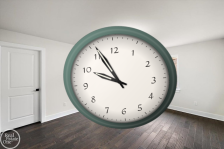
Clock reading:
9.56
